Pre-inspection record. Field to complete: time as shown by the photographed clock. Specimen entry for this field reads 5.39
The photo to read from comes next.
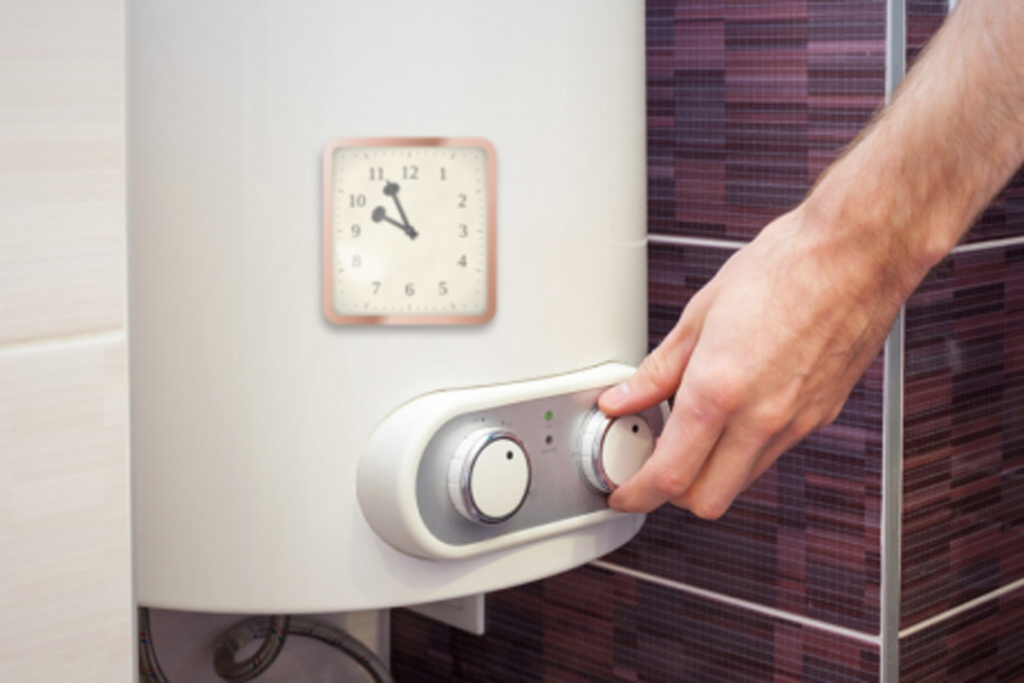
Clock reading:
9.56
